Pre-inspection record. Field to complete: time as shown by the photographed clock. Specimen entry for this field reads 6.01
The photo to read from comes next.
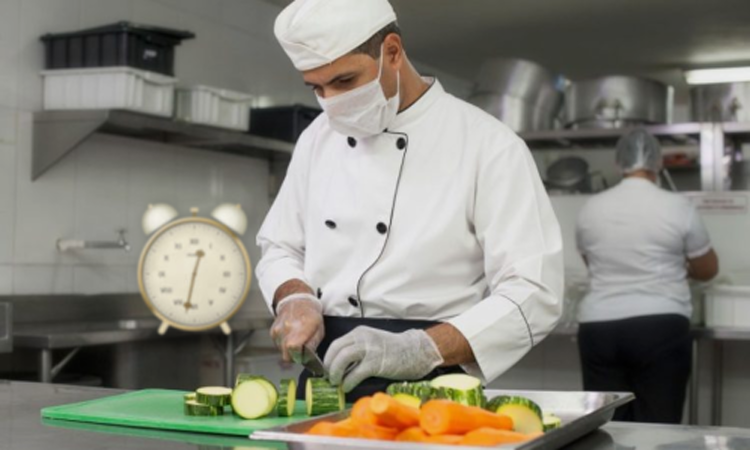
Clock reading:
12.32
